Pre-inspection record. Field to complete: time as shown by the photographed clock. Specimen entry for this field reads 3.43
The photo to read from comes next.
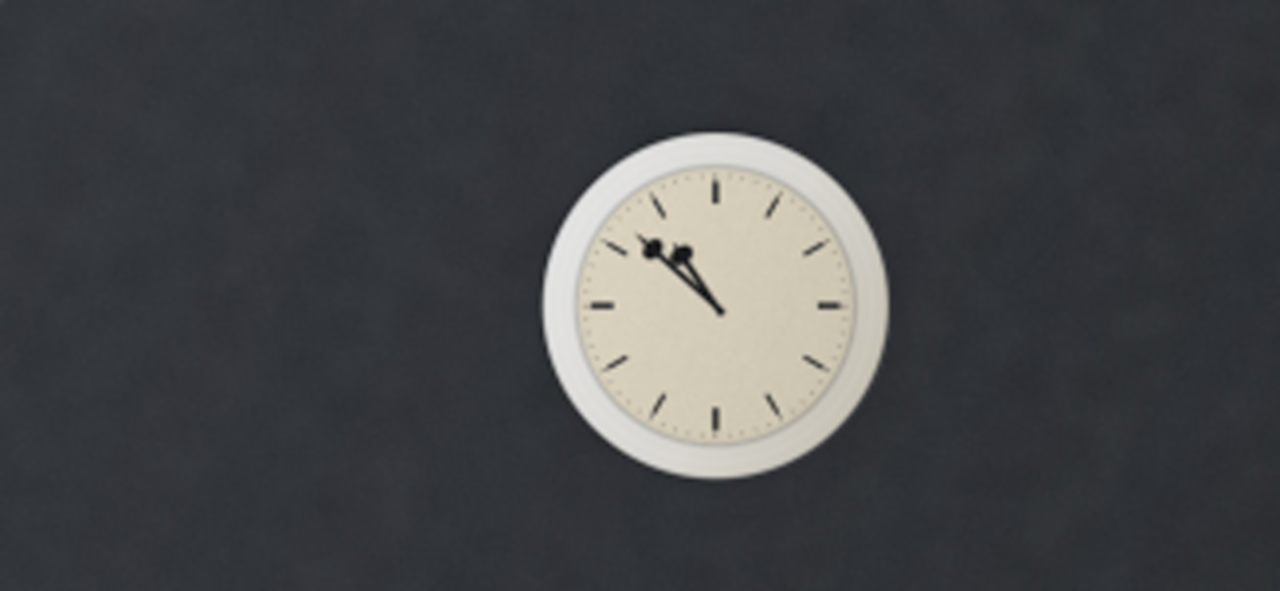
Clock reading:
10.52
